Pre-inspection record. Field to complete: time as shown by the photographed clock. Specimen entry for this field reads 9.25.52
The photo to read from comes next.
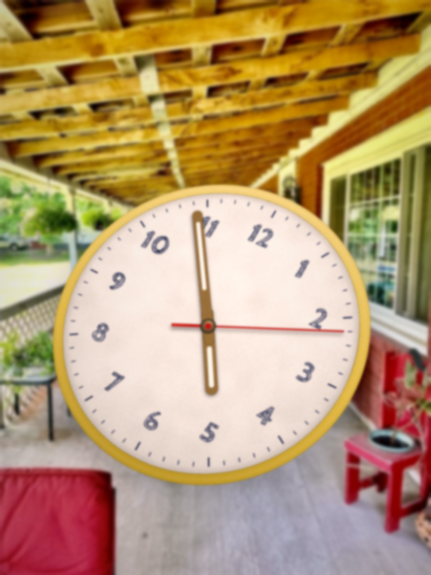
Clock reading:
4.54.11
